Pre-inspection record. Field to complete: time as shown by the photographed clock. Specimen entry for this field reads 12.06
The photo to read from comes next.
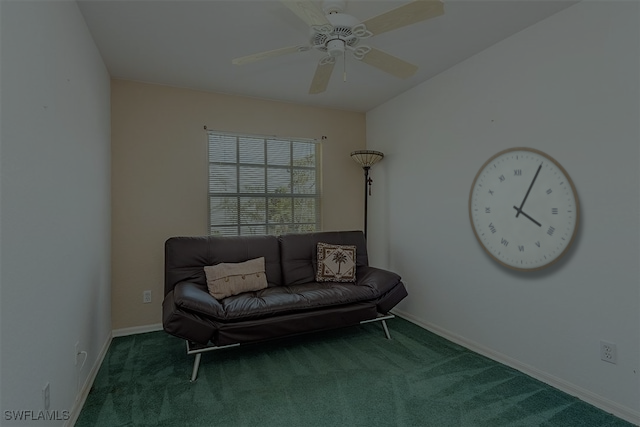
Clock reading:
4.05
